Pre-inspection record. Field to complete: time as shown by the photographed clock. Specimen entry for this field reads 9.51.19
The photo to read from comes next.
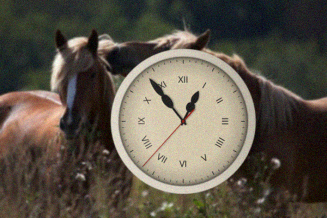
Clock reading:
12.53.37
